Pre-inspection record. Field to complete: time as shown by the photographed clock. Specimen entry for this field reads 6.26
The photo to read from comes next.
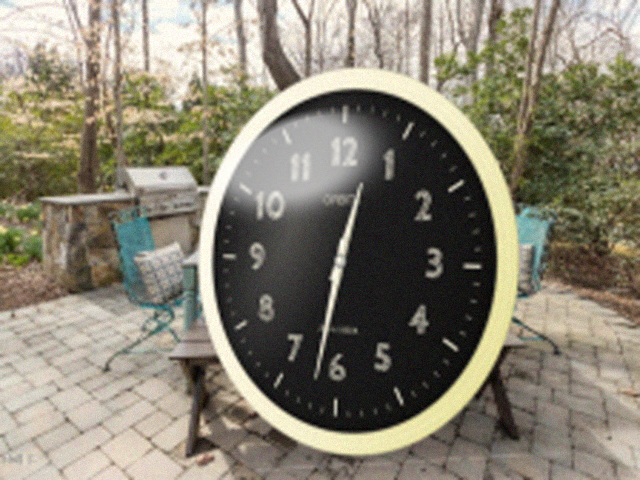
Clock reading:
12.32
